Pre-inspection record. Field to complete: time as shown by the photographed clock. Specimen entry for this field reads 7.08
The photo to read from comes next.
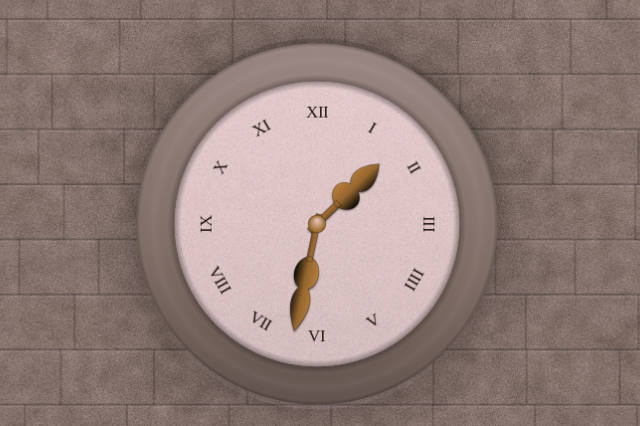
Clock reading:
1.32
